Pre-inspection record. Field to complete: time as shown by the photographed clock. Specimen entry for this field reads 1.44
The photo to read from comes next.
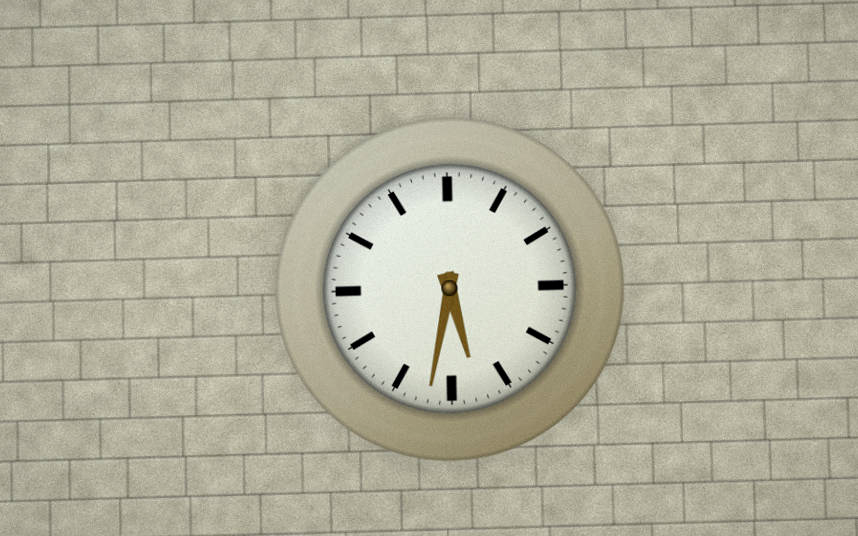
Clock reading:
5.32
